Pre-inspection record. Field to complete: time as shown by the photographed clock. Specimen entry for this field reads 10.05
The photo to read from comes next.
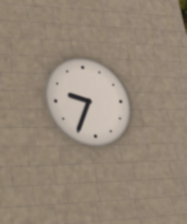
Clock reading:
9.35
